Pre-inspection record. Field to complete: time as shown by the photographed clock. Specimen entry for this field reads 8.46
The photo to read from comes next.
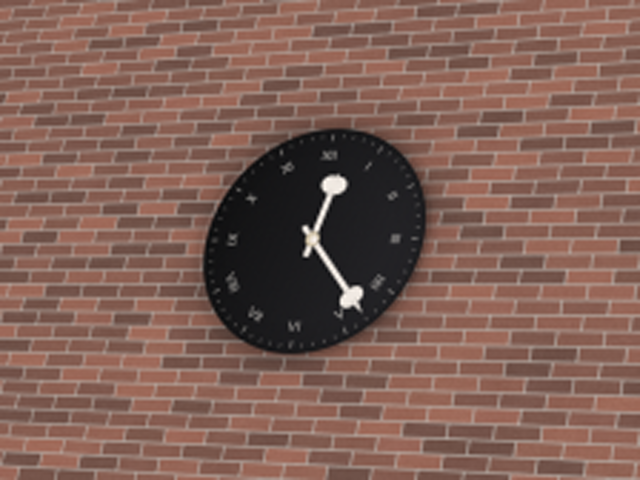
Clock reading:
12.23
